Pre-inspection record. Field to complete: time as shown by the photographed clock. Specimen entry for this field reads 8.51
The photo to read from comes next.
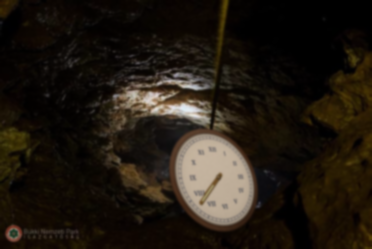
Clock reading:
7.38
